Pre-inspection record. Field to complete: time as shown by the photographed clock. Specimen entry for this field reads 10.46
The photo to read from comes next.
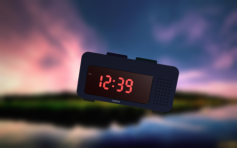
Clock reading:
12.39
